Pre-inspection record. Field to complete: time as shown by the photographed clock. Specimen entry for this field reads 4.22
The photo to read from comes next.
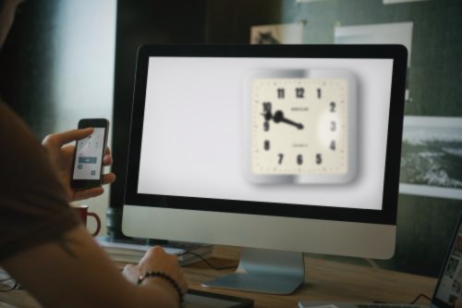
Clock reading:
9.48
